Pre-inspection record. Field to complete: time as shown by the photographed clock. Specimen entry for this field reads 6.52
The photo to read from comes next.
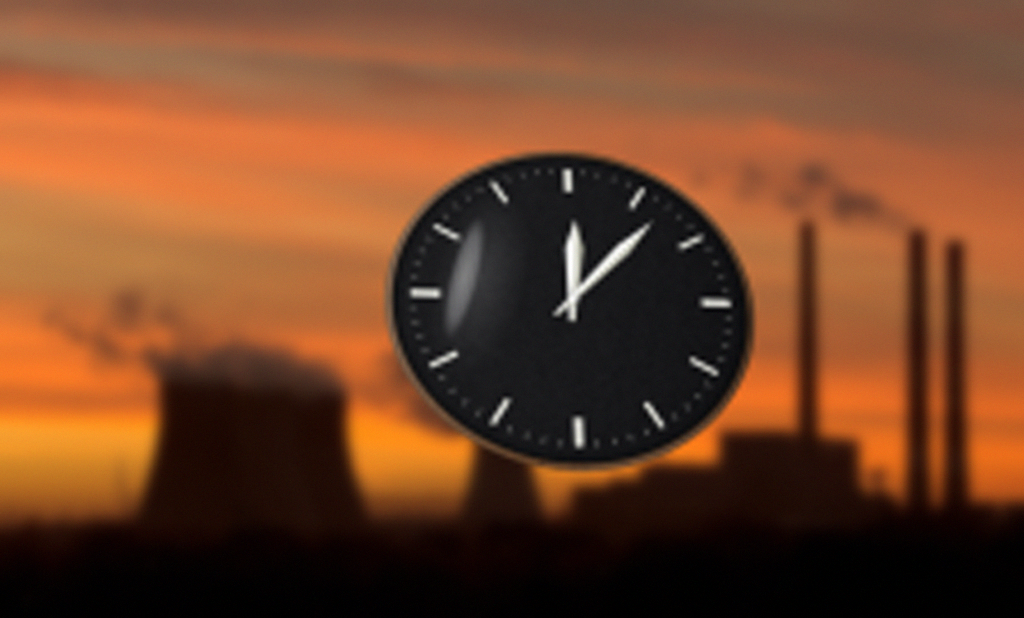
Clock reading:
12.07
